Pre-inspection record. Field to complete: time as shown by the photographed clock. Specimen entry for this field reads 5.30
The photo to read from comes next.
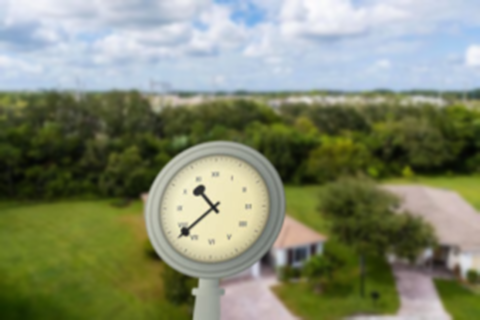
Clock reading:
10.38
